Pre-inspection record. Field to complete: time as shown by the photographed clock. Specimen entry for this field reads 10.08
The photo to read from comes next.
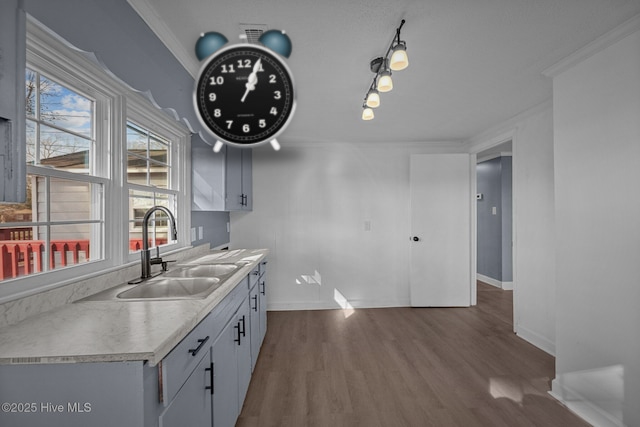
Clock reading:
1.04
